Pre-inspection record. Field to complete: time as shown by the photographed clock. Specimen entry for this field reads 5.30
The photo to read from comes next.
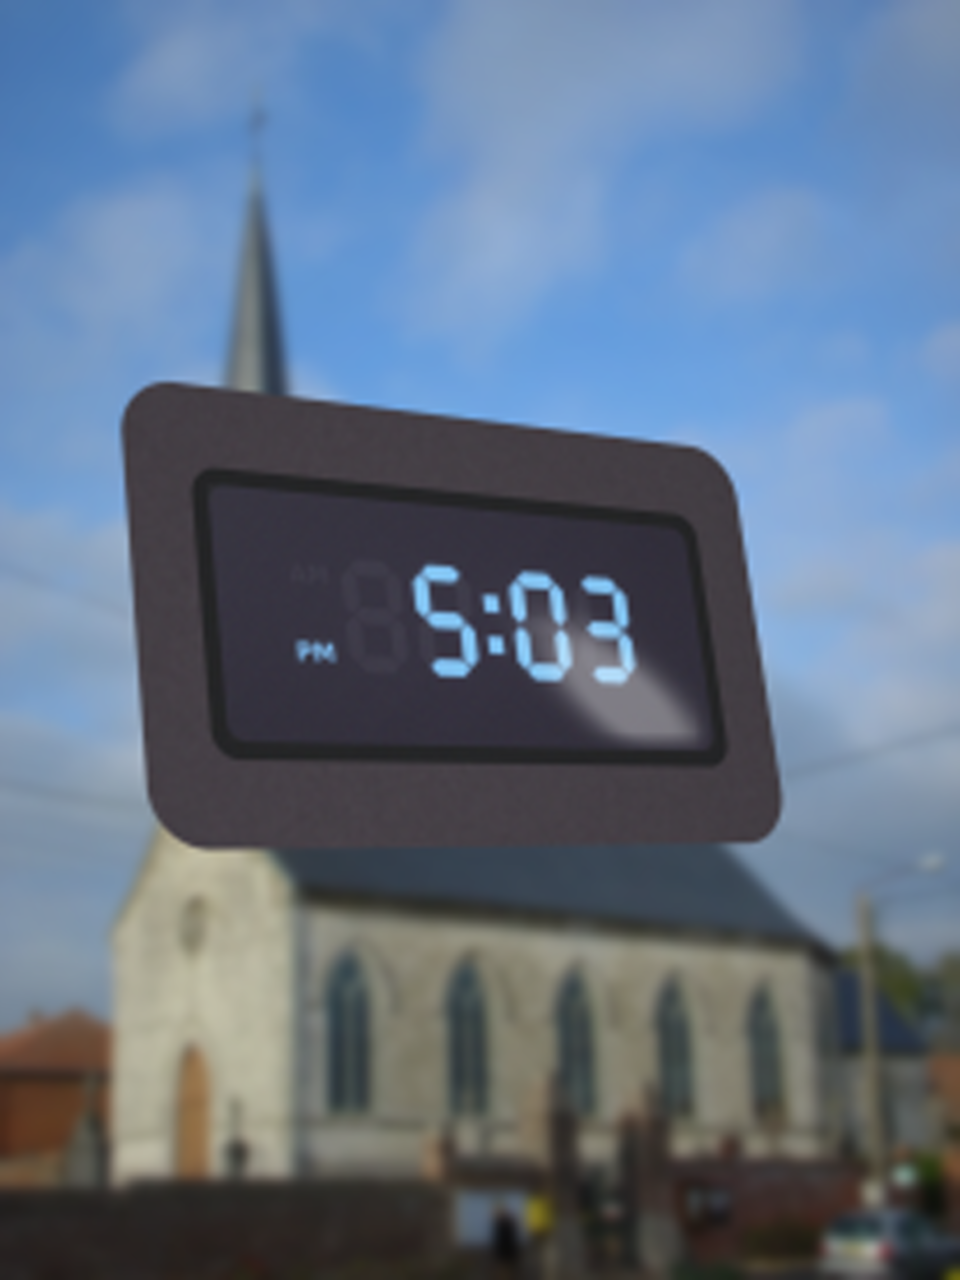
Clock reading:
5.03
